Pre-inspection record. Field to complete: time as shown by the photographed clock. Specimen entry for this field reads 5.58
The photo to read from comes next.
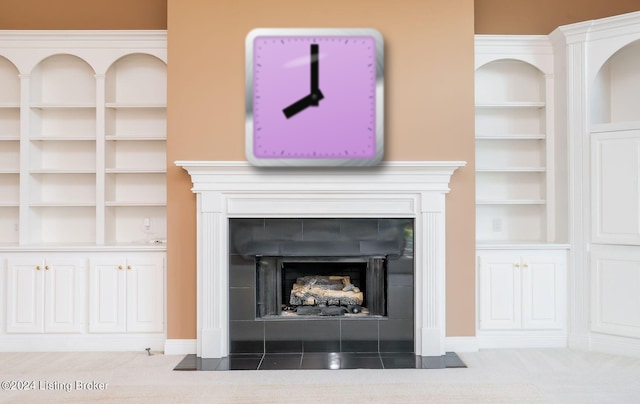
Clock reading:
8.00
